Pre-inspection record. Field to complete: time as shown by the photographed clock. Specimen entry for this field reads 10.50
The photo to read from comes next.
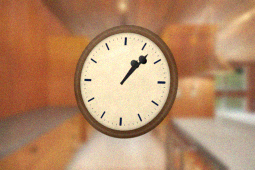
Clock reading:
1.07
